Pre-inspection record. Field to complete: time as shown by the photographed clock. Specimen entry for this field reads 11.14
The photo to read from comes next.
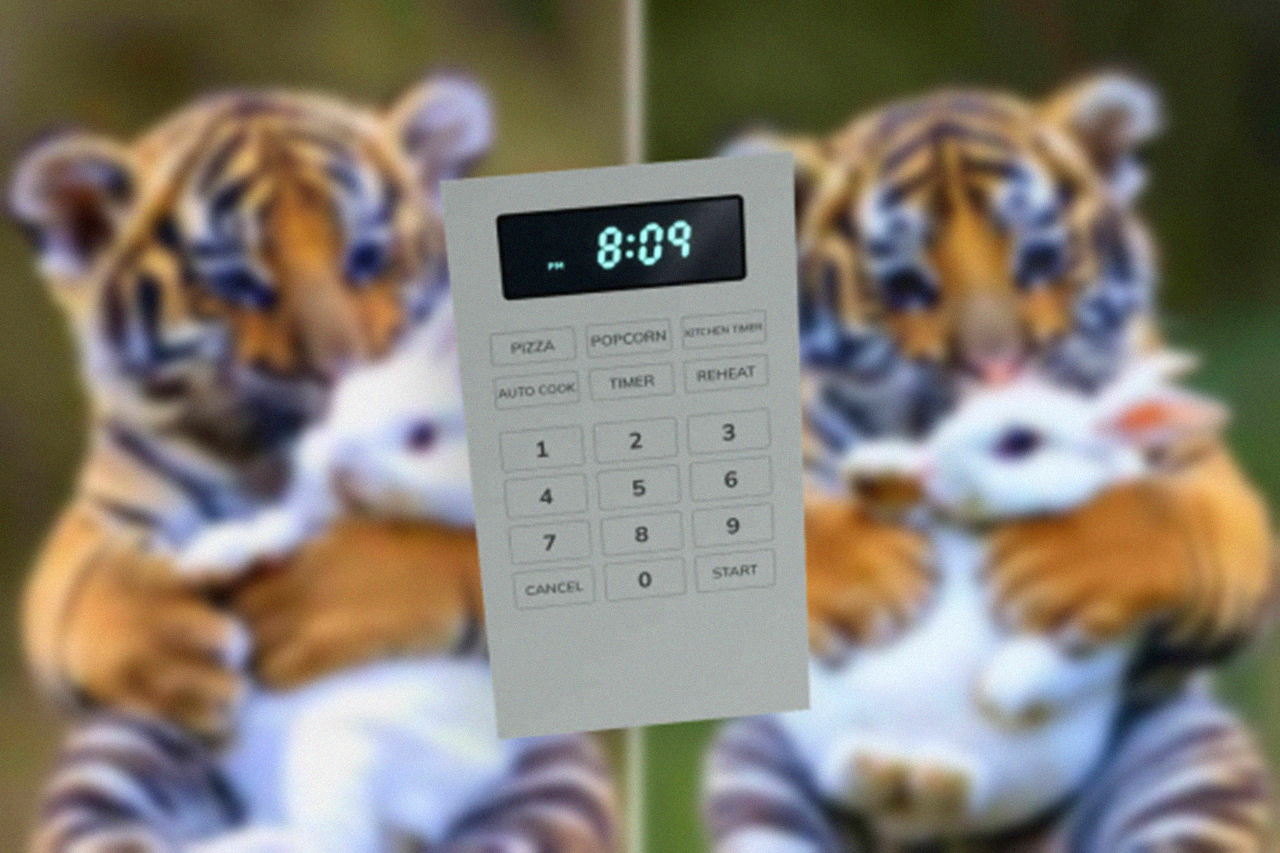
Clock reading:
8.09
